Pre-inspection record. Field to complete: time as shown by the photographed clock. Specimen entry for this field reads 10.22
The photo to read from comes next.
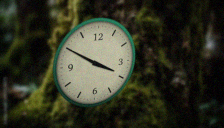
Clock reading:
3.50
